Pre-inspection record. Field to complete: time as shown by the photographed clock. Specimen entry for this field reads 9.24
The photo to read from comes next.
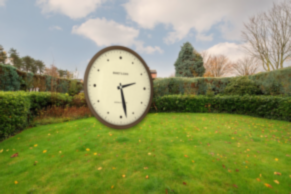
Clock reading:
2.28
